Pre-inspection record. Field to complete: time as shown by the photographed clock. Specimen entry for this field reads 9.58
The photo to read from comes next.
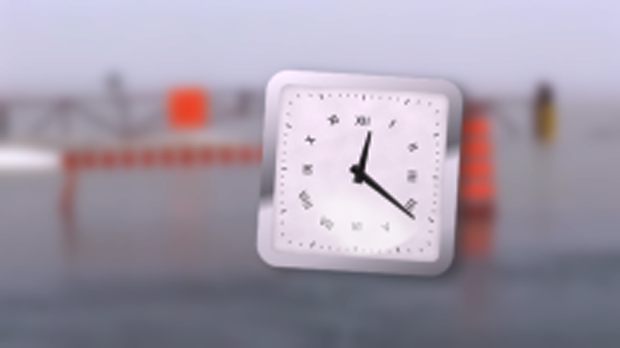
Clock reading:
12.21
